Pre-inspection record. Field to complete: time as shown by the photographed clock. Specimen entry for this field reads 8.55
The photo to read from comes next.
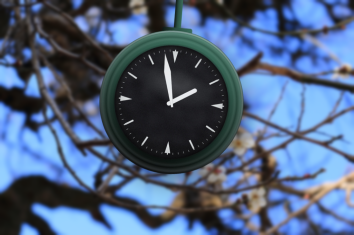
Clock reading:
1.58
